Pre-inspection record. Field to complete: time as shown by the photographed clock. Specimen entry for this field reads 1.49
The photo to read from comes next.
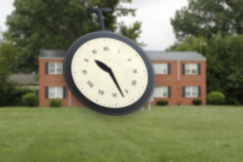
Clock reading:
10.27
